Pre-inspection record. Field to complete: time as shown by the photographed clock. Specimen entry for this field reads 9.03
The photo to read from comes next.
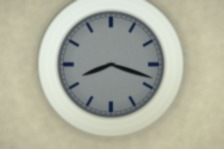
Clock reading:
8.18
